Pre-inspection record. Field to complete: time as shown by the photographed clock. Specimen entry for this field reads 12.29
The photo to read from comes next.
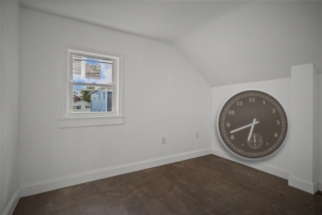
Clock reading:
6.42
